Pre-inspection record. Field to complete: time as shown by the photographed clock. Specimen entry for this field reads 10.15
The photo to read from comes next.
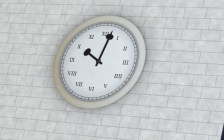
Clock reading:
10.02
